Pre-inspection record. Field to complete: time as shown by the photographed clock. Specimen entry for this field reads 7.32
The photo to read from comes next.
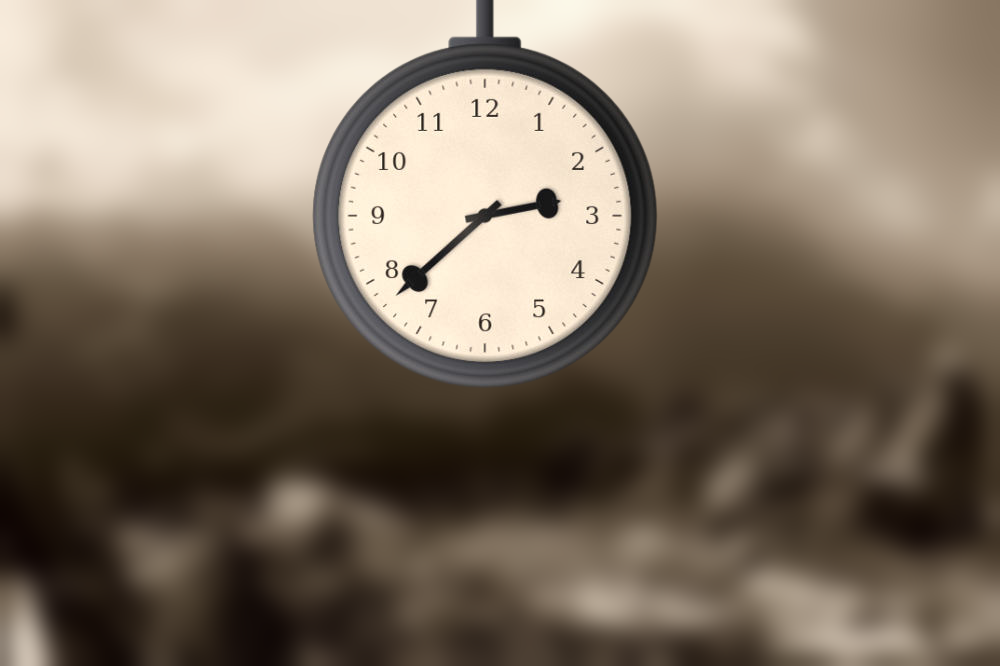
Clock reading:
2.38
